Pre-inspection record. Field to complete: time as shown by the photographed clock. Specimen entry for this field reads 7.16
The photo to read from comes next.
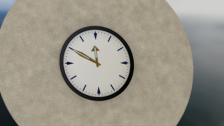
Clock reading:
11.50
